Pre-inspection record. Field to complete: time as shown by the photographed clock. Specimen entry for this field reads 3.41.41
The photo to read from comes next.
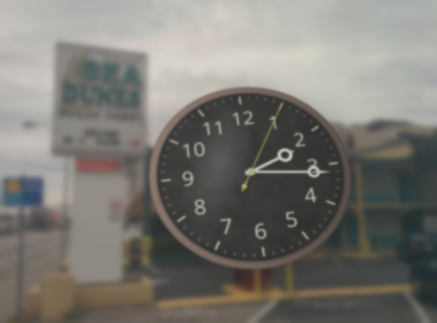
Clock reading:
2.16.05
